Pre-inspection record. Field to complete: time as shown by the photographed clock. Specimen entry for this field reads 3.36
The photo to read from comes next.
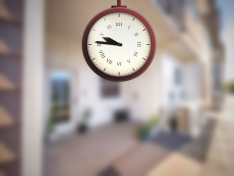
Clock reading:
9.46
